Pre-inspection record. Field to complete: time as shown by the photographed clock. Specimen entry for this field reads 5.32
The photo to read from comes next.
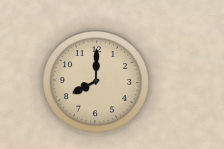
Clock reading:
8.00
